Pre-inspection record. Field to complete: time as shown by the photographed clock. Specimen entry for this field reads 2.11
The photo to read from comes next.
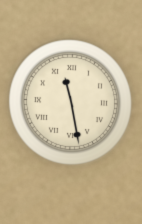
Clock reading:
11.28
